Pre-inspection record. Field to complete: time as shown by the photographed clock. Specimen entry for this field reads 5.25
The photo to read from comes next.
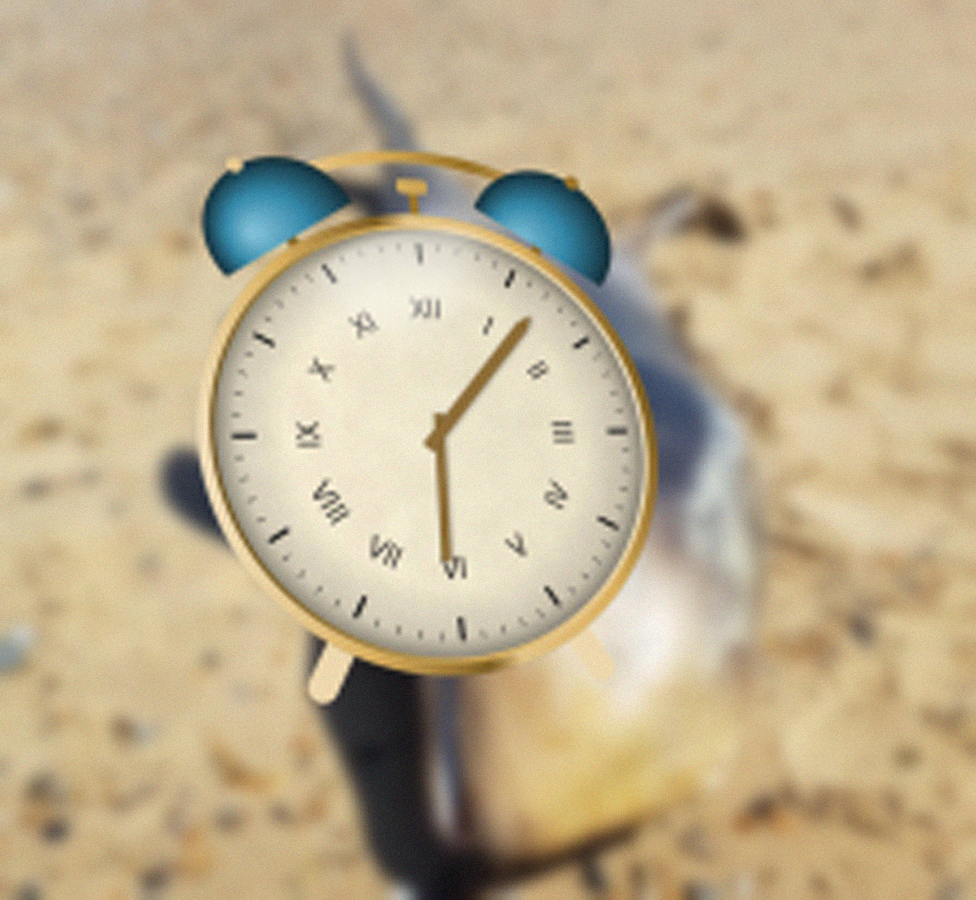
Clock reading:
6.07
